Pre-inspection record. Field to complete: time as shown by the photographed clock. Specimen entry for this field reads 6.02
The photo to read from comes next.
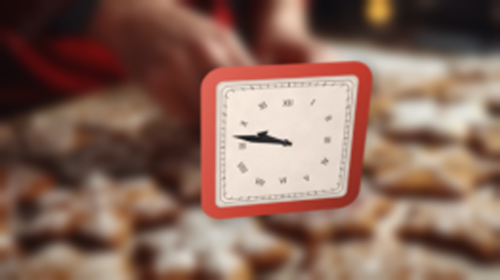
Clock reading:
9.47
